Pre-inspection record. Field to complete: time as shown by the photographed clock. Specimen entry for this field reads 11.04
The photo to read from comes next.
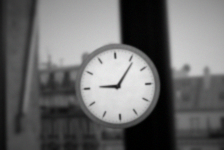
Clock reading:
9.06
